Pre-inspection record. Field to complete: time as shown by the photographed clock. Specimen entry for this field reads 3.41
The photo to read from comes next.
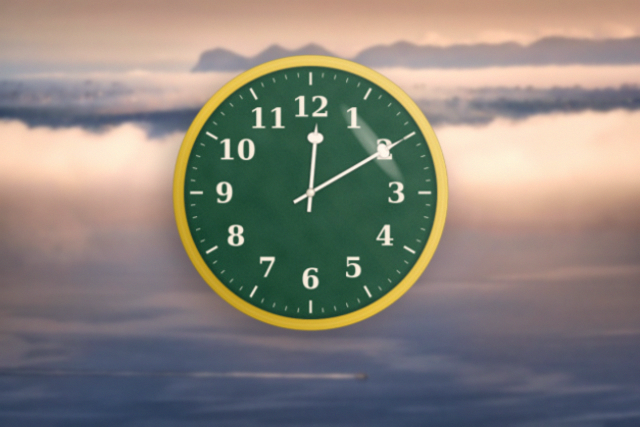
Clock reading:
12.10
